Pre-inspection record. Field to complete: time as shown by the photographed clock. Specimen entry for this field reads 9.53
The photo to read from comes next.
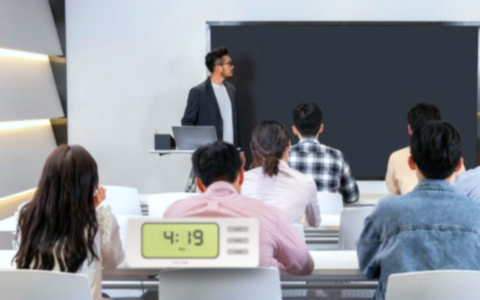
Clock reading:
4.19
